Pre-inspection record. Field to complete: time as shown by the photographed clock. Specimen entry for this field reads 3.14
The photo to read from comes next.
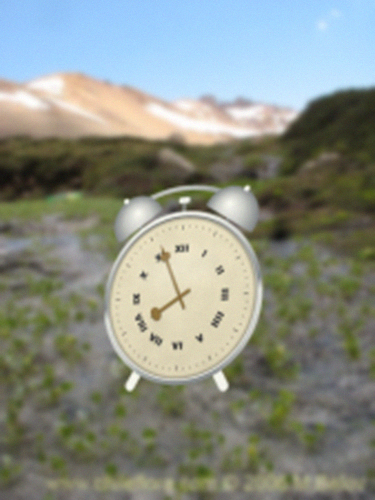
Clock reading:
7.56
